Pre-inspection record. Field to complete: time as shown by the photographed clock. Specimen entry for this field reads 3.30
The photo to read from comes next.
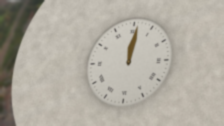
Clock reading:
12.01
